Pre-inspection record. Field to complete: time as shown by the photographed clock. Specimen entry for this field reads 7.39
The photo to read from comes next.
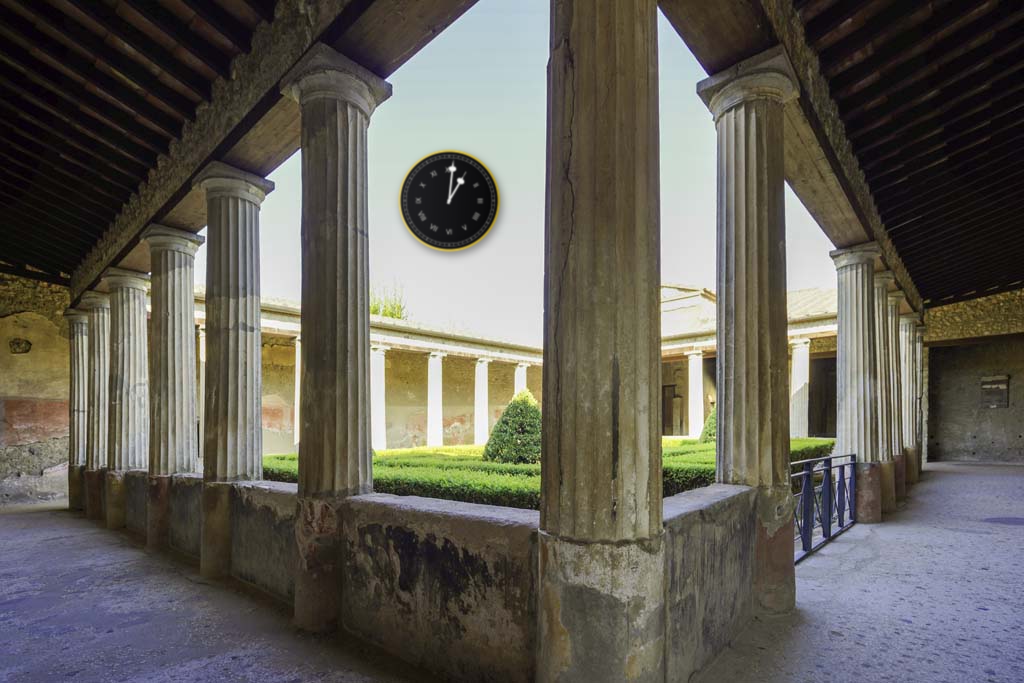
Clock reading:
1.01
